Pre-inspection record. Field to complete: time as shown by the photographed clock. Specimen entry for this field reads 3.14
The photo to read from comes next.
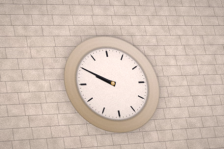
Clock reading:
9.50
